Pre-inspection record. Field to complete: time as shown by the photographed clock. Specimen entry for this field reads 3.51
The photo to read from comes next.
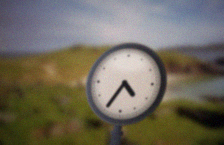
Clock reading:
4.35
